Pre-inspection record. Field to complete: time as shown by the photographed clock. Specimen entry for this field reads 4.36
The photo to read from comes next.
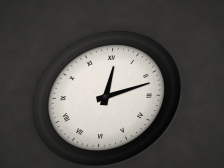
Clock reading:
12.12
